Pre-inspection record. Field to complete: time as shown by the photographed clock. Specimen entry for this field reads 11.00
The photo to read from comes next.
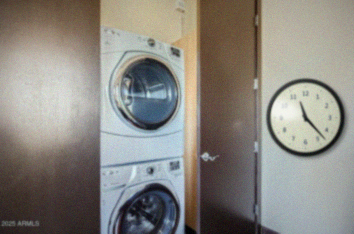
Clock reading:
11.23
